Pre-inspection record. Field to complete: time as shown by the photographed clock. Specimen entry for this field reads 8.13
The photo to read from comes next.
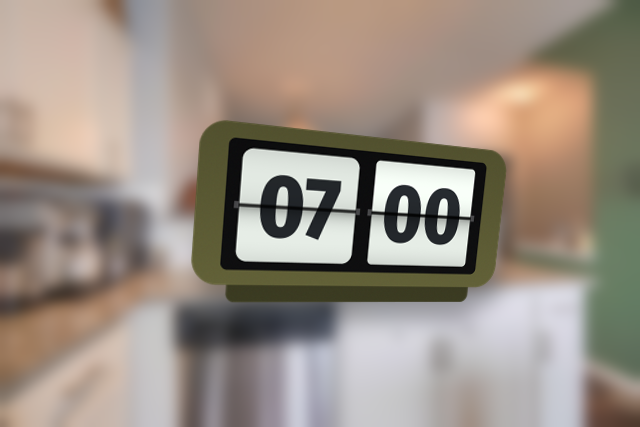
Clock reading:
7.00
